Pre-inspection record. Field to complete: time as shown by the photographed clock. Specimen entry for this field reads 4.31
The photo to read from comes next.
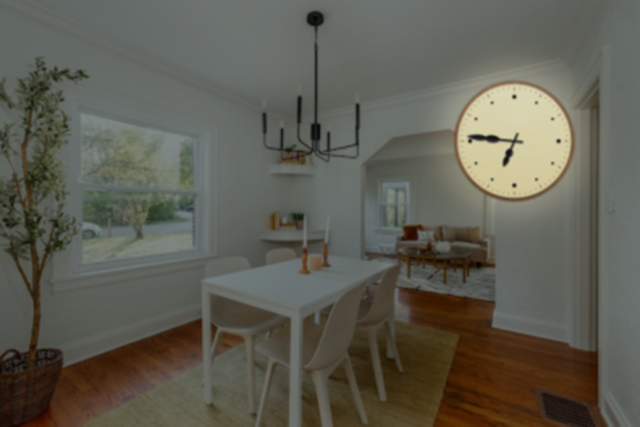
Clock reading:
6.46
